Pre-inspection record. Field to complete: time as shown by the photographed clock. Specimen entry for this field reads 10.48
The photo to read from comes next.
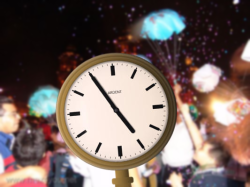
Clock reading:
4.55
